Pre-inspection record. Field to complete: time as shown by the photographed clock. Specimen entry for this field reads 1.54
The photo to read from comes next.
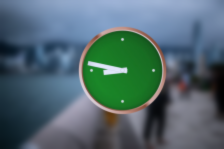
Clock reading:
8.47
